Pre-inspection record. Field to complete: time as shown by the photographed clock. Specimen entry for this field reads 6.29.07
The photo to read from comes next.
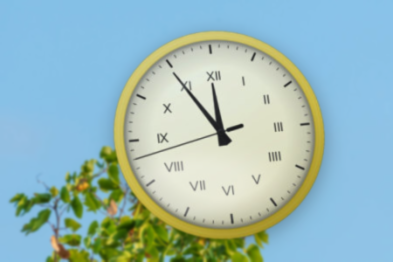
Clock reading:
11.54.43
